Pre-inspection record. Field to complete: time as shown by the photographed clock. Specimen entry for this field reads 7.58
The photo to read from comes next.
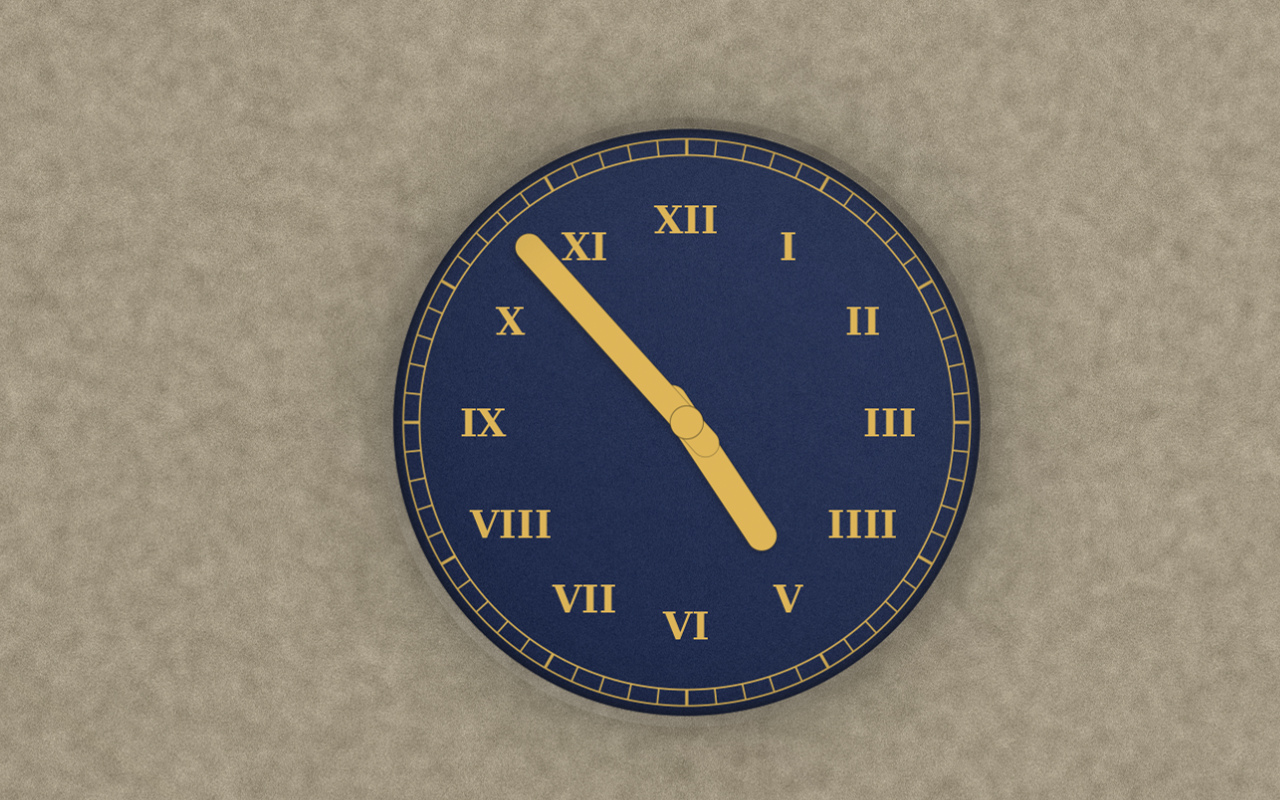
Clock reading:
4.53
